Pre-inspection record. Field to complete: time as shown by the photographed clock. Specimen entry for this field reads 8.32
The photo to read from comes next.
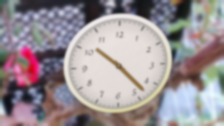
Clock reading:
10.23
